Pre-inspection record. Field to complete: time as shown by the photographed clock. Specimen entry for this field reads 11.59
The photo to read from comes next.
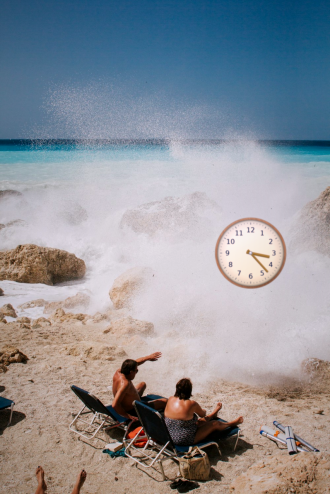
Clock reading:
3.23
